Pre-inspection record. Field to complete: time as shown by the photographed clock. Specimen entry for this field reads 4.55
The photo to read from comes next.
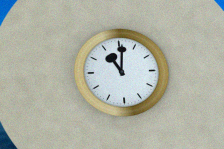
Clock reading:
11.01
